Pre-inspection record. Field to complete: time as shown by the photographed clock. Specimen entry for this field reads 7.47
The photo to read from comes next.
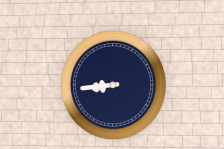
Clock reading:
8.44
